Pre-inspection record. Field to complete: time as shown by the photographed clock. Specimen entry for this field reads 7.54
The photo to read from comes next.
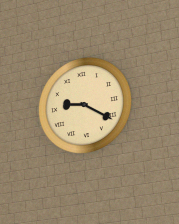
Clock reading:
9.21
